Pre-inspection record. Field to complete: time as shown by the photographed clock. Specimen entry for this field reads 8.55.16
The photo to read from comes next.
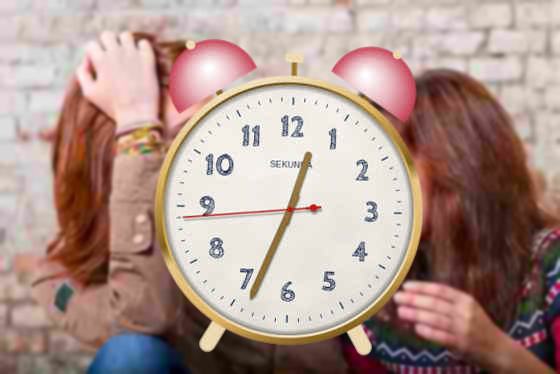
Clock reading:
12.33.44
